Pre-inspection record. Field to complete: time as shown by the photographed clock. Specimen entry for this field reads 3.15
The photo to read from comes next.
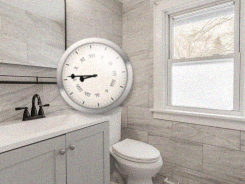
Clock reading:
8.46
